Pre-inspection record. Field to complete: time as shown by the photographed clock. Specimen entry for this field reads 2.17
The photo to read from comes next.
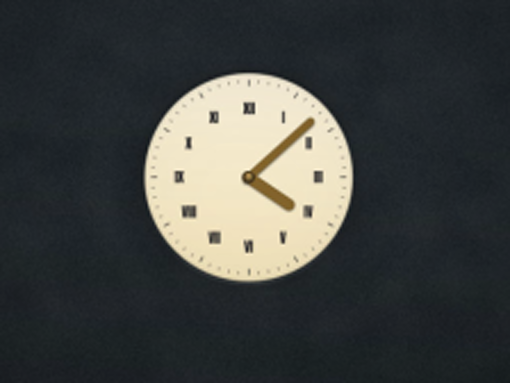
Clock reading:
4.08
